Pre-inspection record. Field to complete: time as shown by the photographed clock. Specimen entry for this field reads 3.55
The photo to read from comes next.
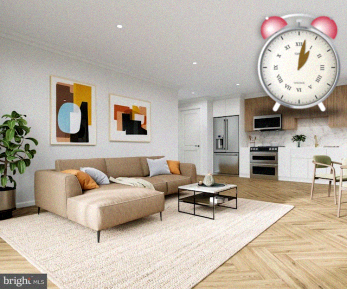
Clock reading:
1.02
